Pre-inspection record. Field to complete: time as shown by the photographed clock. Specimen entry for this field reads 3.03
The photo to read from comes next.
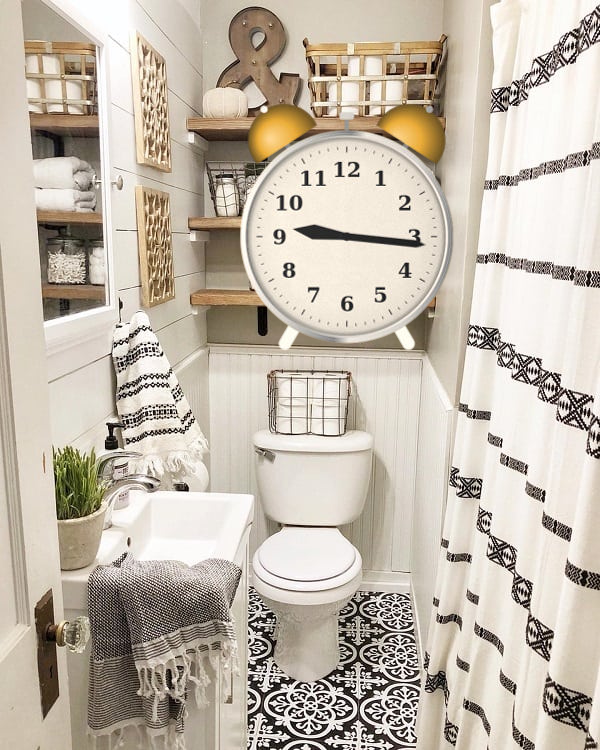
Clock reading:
9.16
